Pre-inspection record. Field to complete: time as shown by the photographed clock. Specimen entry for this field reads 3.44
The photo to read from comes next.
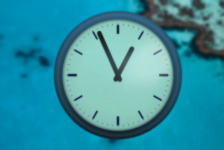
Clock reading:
12.56
